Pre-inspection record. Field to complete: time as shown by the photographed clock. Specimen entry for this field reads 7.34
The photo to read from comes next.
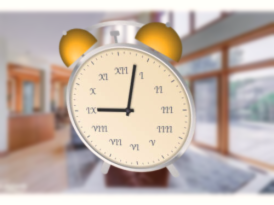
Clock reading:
9.03
